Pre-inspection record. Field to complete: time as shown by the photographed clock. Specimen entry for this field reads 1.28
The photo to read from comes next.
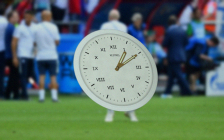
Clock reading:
1.10
